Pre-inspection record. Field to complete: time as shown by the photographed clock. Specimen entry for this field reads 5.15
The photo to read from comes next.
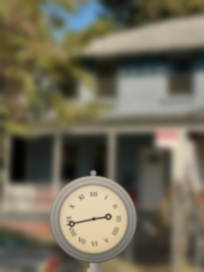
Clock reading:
2.43
